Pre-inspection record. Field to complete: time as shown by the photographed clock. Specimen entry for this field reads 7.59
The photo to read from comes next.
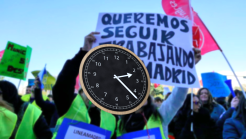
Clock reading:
2.22
